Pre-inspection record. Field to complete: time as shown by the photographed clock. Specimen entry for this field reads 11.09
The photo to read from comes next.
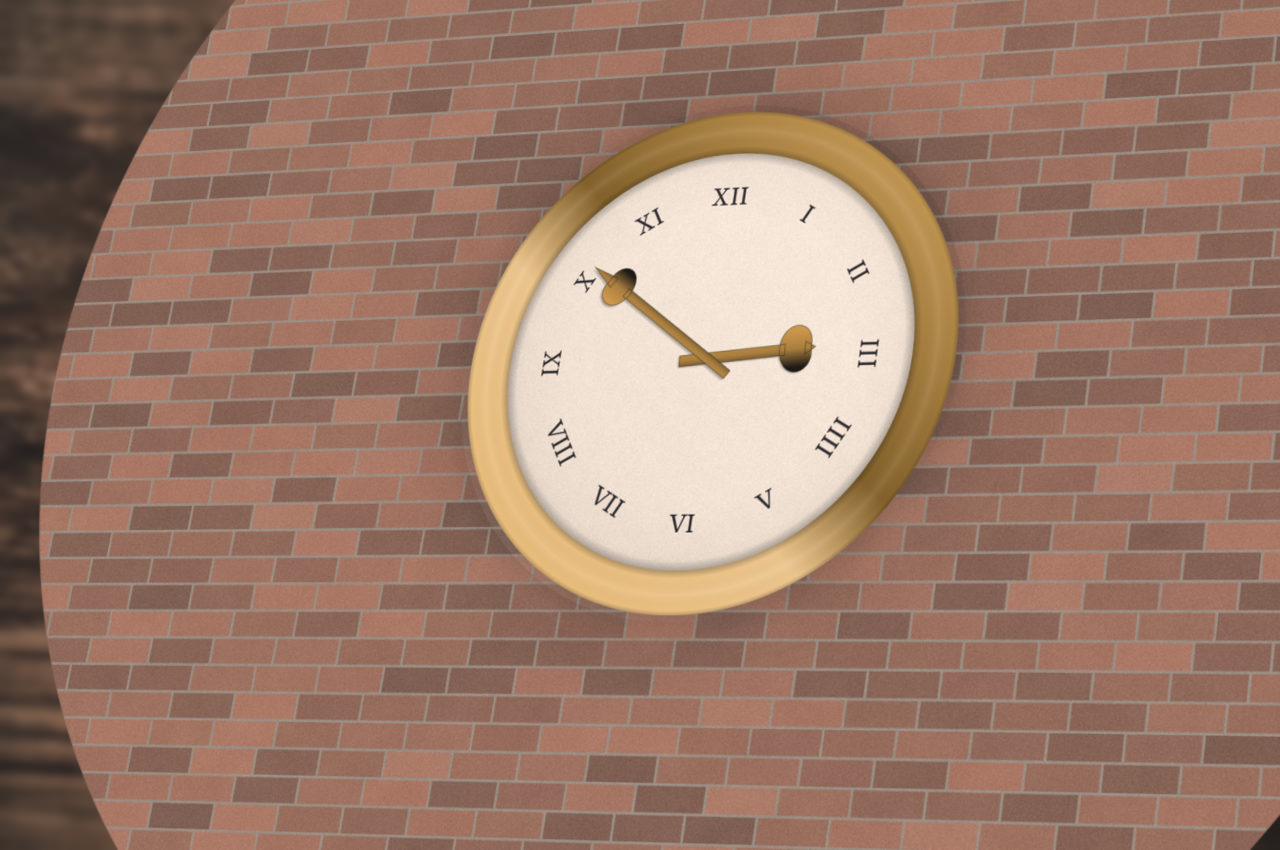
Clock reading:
2.51
